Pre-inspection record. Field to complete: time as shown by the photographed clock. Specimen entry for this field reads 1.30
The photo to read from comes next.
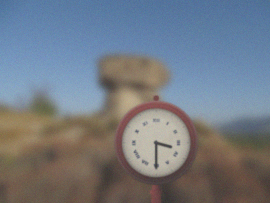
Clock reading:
3.30
